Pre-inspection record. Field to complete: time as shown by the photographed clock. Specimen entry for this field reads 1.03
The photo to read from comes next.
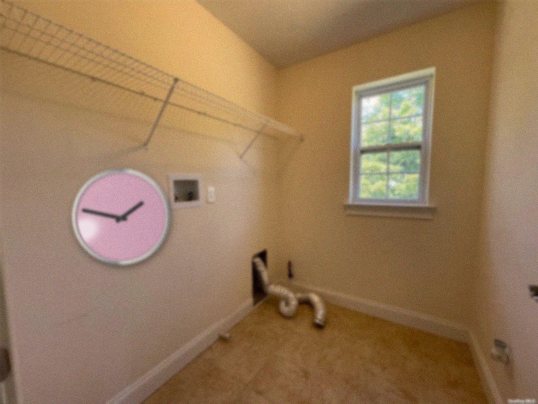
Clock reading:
1.47
